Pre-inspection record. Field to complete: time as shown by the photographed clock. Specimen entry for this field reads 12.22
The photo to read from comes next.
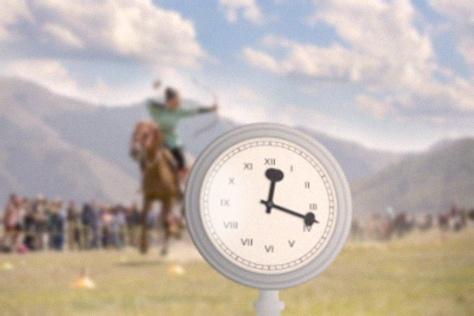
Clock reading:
12.18
